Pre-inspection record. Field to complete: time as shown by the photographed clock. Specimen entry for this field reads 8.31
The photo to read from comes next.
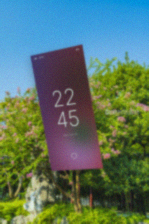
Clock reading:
22.45
